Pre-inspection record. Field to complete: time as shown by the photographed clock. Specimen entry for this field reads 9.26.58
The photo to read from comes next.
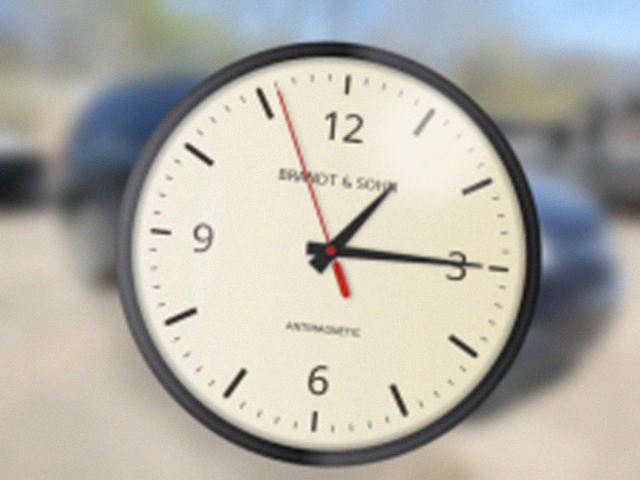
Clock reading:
1.14.56
